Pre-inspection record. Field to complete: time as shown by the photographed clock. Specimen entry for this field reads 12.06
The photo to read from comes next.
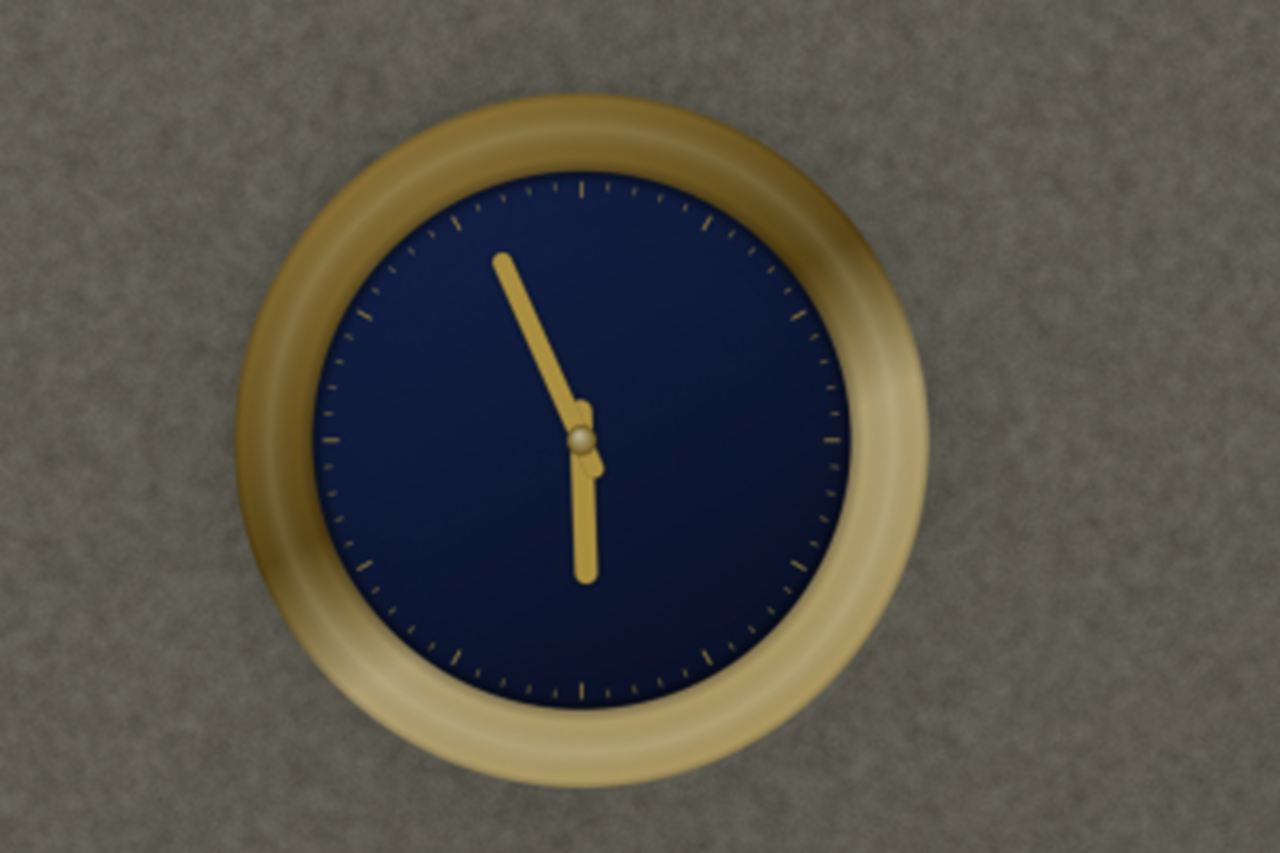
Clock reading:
5.56
